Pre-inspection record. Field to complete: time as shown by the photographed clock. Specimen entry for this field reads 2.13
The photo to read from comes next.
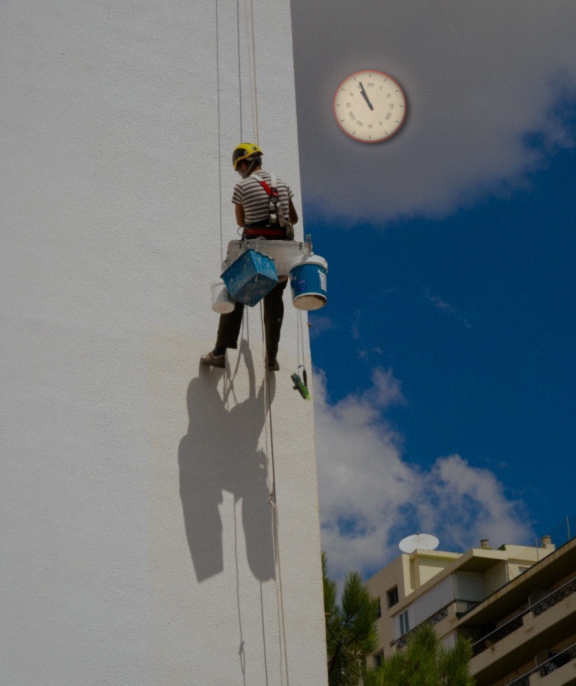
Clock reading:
10.56
